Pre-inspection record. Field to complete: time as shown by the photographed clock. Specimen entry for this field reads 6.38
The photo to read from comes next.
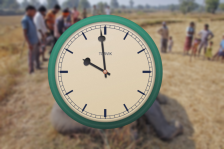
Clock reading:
9.59
